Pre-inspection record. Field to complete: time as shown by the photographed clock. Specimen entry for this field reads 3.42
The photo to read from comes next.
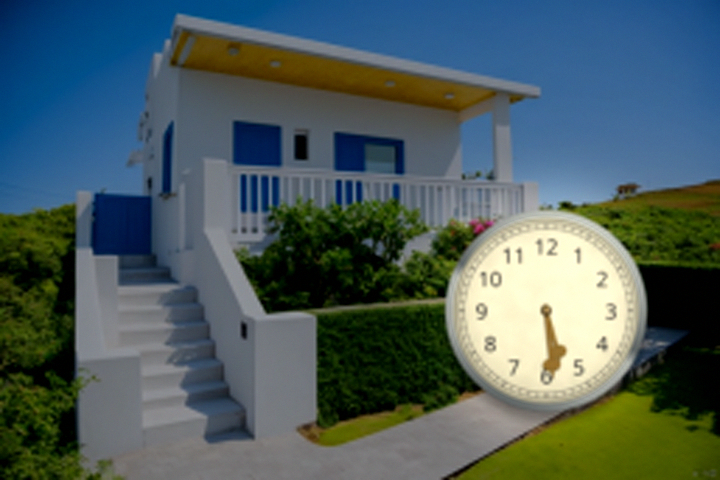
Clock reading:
5.29
